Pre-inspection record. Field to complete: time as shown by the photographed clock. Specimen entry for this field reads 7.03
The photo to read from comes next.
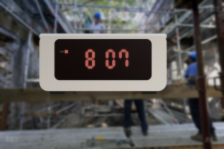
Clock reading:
8.07
